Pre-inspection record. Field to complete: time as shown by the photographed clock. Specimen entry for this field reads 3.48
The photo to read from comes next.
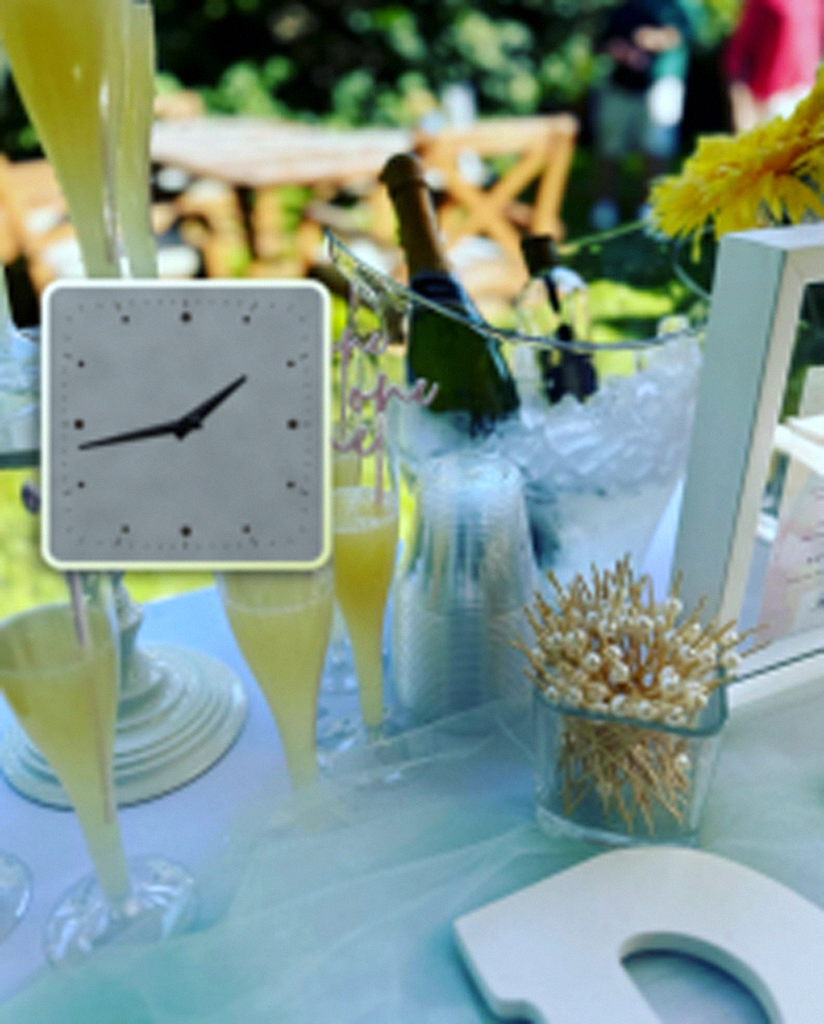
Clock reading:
1.43
